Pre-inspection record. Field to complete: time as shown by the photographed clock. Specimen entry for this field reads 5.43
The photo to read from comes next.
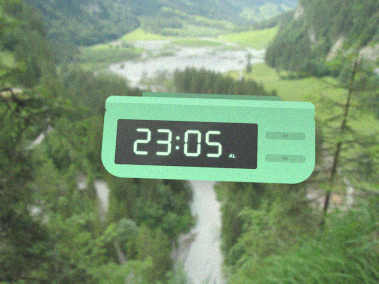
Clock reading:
23.05
